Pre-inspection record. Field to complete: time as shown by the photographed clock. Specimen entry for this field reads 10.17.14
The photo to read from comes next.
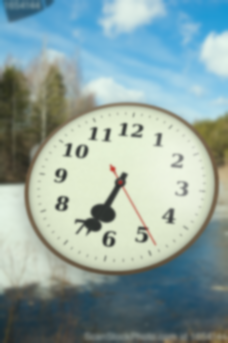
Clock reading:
6.33.24
